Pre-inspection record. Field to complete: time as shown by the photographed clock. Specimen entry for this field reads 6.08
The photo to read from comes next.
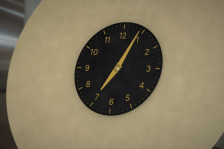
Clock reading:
7.04
